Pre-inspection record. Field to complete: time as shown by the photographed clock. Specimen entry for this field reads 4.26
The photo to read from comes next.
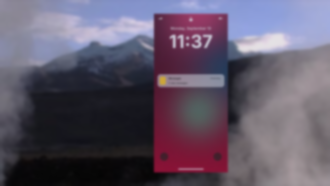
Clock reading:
11.37
